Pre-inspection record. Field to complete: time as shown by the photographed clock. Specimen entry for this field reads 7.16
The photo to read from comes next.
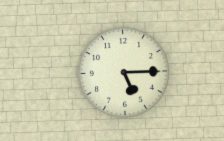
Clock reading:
5.15
